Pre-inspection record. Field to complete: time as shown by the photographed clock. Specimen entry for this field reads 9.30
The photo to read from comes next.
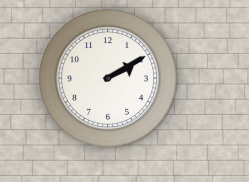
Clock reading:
2.10
